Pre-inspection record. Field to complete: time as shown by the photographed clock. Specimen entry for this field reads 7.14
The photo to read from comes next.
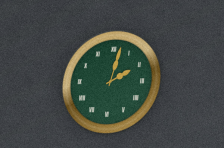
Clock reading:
2.02
